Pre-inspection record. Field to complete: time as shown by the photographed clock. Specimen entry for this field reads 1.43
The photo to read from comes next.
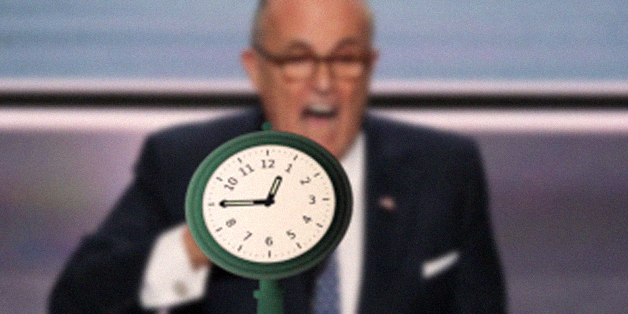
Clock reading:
12.45
